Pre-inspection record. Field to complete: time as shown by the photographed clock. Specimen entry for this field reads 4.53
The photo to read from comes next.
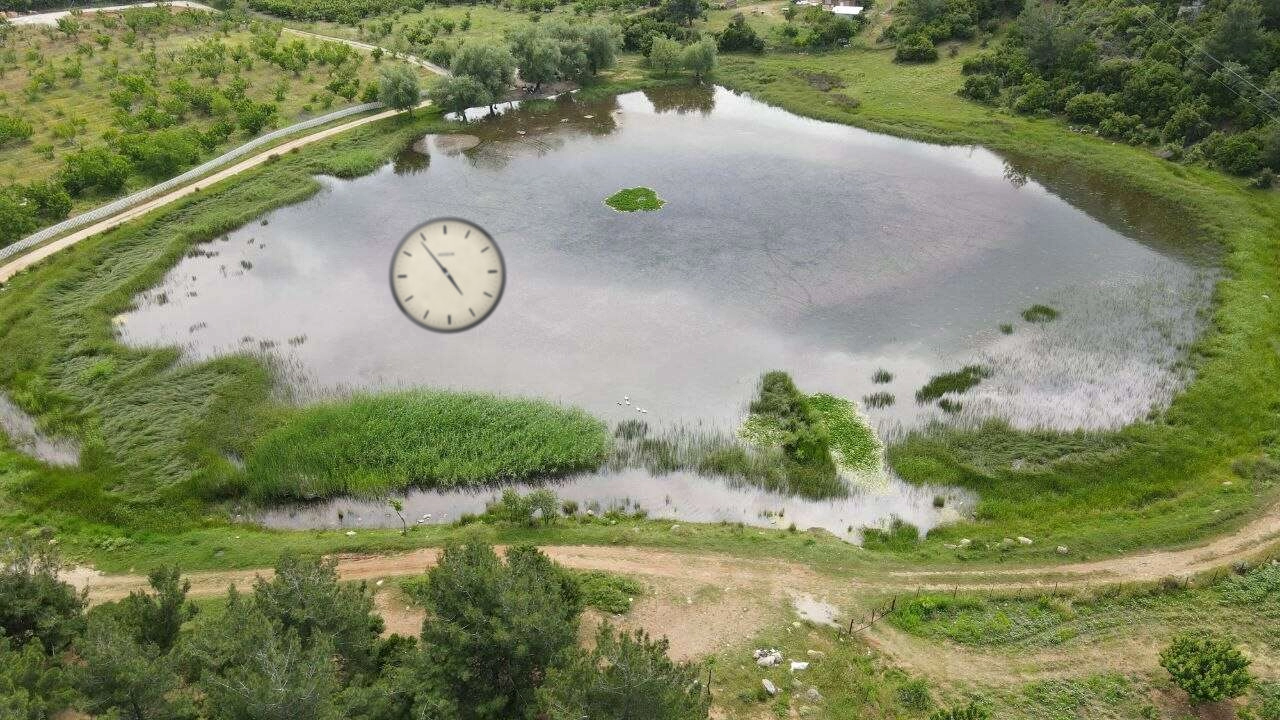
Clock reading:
4.54
